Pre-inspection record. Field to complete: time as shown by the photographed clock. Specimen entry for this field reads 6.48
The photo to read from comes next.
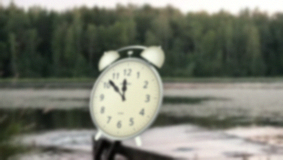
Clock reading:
11.52
